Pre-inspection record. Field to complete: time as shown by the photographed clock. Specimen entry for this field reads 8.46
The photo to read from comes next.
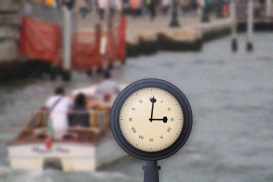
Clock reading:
3.01
